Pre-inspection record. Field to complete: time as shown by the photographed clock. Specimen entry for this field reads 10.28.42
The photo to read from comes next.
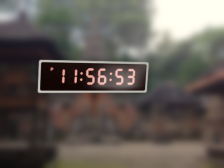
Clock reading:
11.56.53
